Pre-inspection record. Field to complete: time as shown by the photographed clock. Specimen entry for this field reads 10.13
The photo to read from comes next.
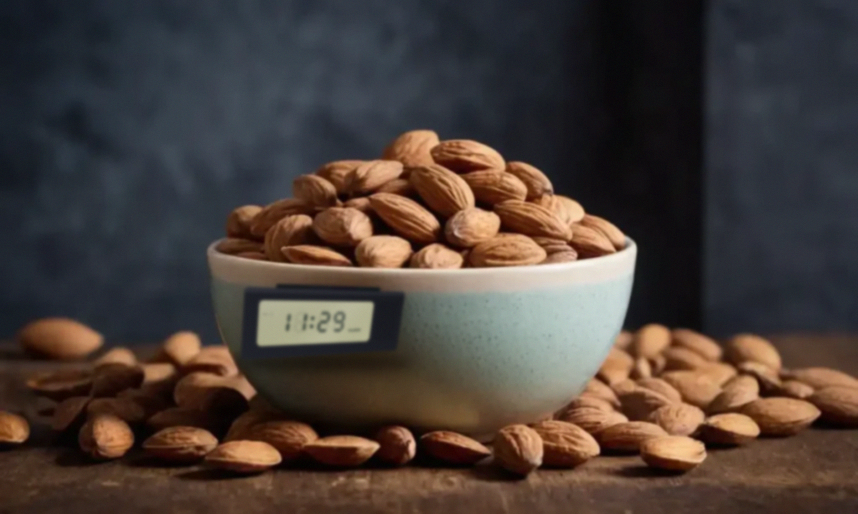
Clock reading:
11.29
